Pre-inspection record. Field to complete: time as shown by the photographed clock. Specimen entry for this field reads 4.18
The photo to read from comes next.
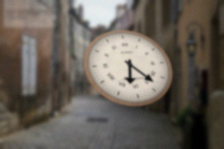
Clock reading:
6.23
